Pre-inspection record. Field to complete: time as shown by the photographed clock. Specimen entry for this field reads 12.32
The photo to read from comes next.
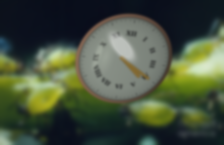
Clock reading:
4.20
